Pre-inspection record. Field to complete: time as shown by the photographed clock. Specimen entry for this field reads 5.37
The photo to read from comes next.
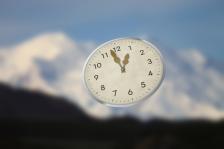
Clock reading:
12.58
